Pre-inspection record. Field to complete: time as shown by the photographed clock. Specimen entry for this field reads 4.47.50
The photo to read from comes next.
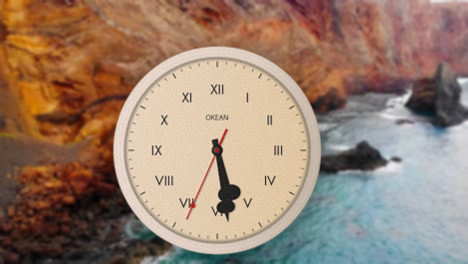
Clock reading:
5.28.34
